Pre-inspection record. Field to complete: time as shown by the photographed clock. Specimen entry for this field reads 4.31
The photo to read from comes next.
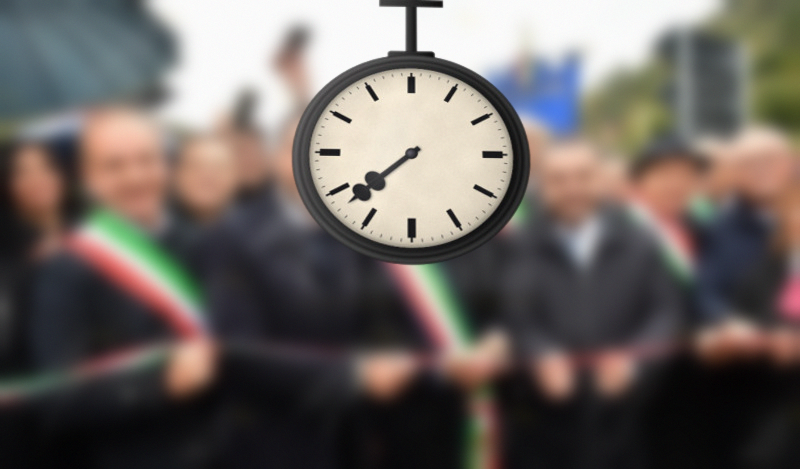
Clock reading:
7.38
